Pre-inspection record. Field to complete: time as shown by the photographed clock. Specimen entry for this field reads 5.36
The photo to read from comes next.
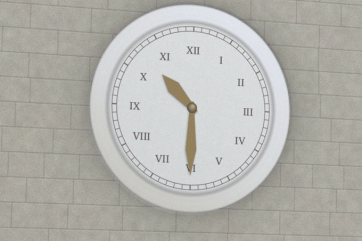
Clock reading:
10.30
